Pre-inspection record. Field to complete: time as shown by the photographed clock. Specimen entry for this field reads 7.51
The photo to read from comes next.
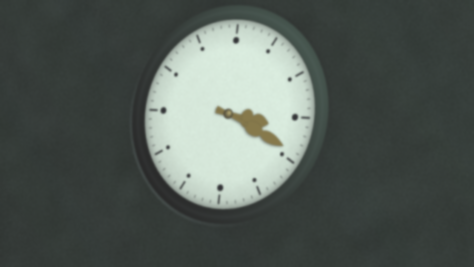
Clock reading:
3.19
